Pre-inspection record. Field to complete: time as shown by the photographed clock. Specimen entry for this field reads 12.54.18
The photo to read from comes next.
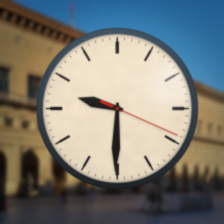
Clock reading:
9.30.19
